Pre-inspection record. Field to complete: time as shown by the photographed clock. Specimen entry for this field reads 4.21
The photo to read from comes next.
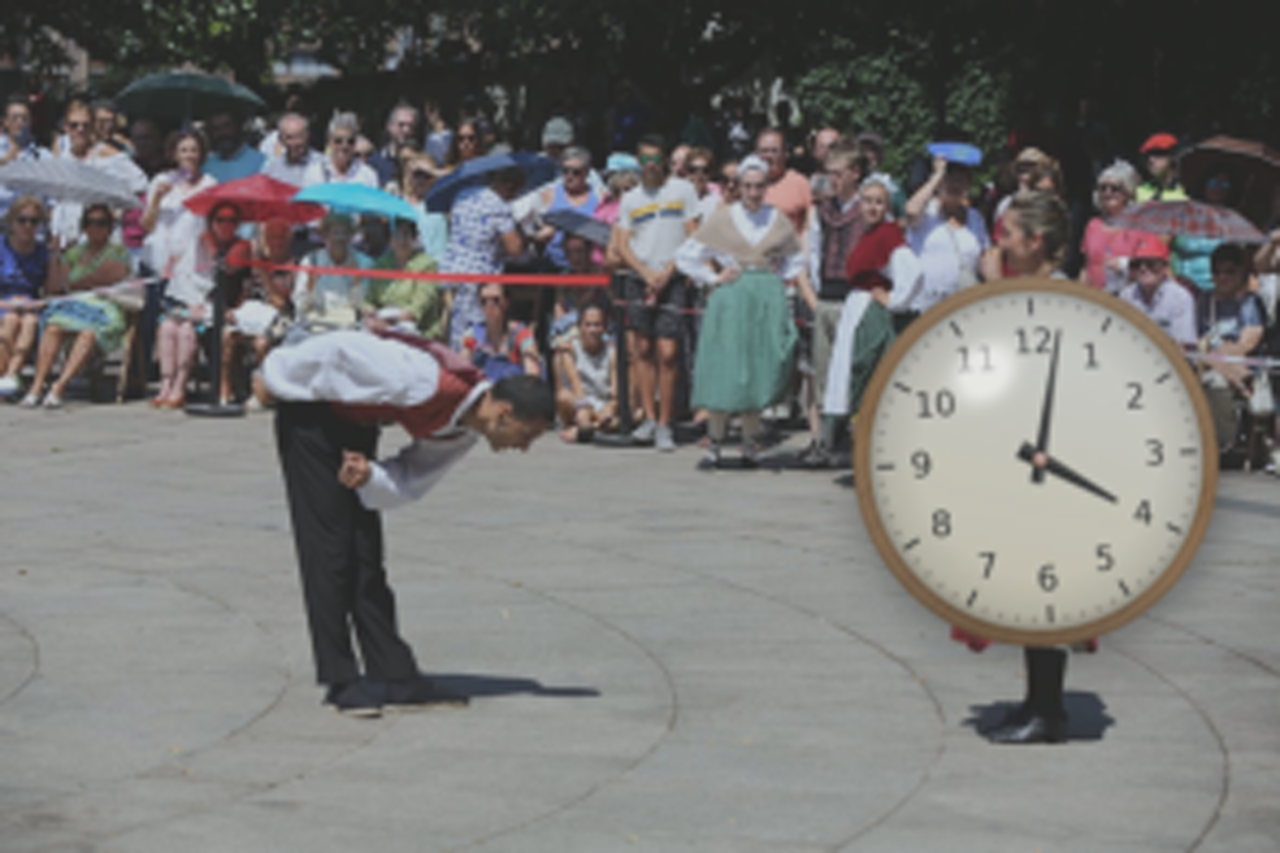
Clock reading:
4.02
